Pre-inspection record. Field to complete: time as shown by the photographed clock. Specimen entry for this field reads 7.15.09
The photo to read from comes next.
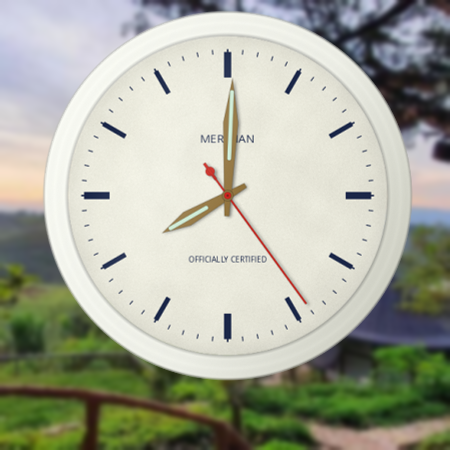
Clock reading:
8.00.24
